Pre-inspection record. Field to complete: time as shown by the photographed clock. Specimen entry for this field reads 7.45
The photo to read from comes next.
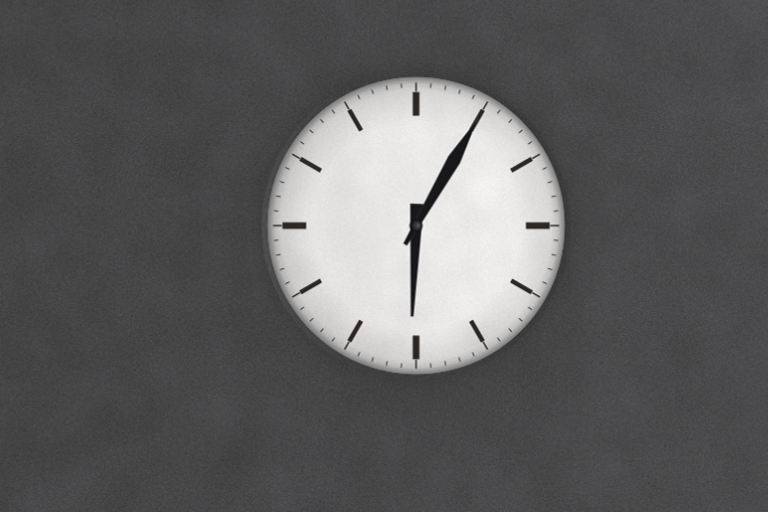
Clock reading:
6.05
